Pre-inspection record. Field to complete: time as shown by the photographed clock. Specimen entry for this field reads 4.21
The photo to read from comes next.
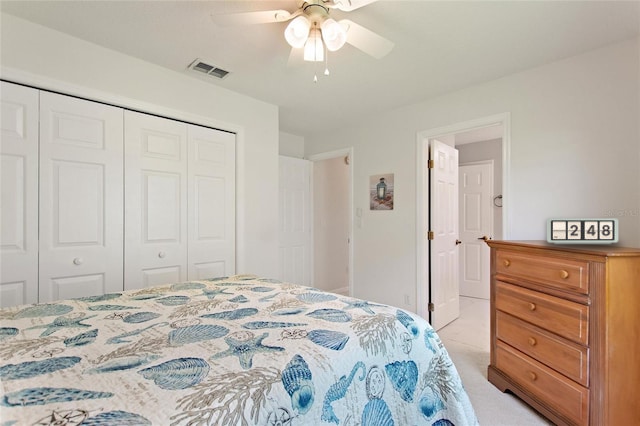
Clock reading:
2.48
